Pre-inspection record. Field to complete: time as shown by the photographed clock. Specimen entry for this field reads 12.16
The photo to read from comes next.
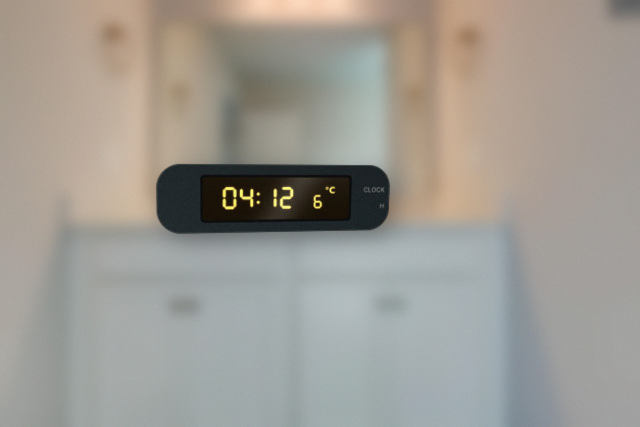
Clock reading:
4.12
